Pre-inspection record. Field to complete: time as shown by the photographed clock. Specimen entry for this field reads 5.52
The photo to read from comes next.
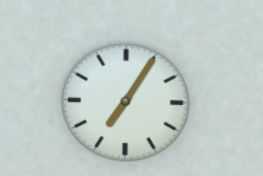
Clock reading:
7.05
